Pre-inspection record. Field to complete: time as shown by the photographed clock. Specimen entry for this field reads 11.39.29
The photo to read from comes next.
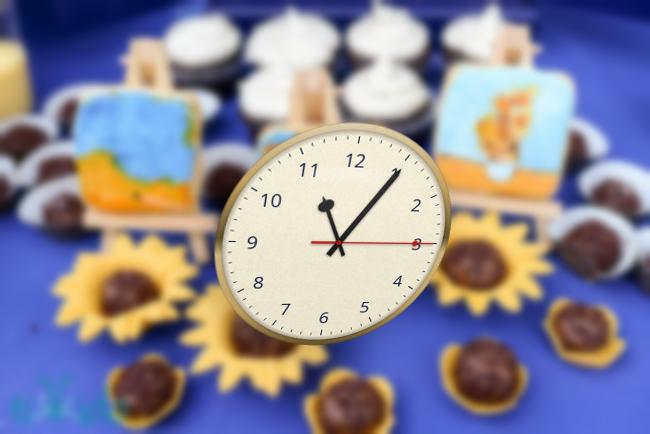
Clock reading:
11.05.15
